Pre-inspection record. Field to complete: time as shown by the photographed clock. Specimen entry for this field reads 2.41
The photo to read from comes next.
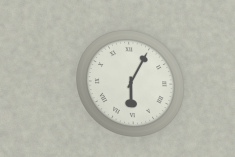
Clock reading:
6.05
